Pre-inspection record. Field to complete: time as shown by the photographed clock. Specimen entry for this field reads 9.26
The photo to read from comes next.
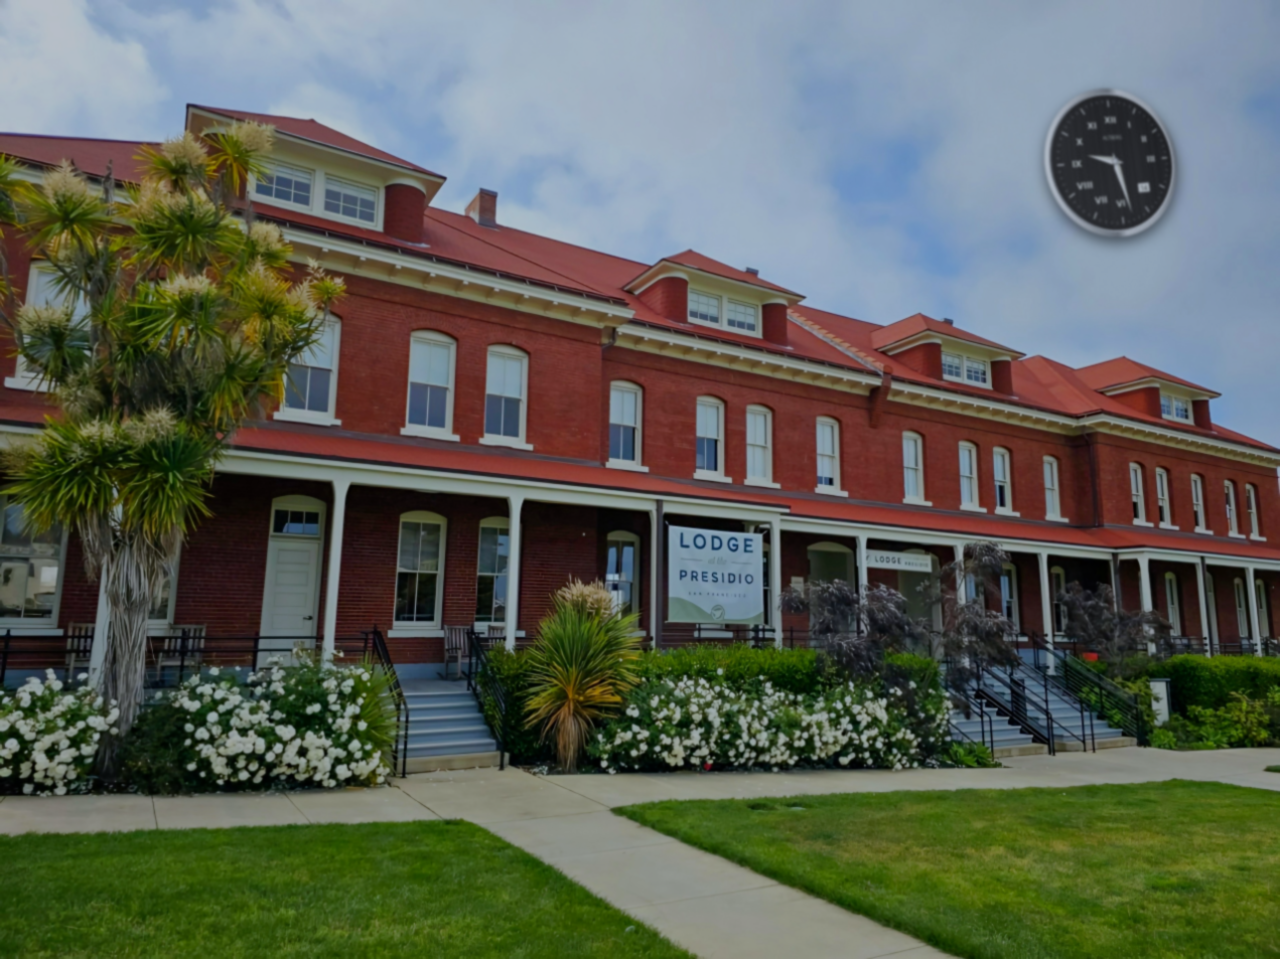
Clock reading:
9.28
